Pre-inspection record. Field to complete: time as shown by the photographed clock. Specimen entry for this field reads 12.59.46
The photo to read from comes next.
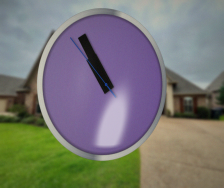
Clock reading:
10.54.53
